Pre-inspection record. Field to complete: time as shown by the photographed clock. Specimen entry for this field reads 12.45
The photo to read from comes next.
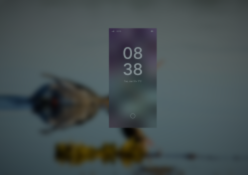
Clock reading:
8.38
